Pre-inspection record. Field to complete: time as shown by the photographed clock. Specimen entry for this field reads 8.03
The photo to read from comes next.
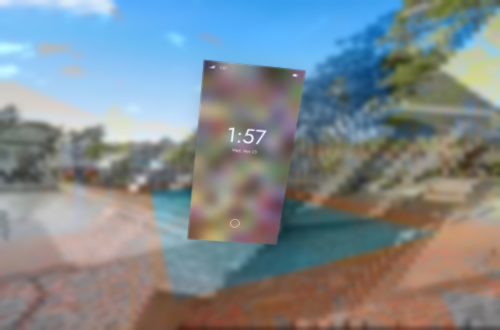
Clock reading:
1.57
